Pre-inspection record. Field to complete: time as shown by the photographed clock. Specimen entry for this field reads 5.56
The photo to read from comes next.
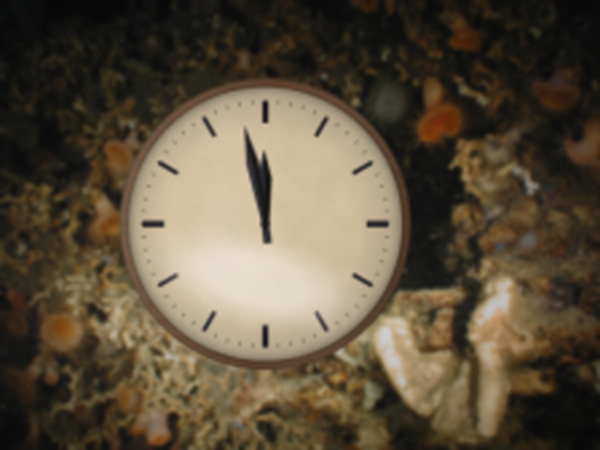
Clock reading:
11.58
